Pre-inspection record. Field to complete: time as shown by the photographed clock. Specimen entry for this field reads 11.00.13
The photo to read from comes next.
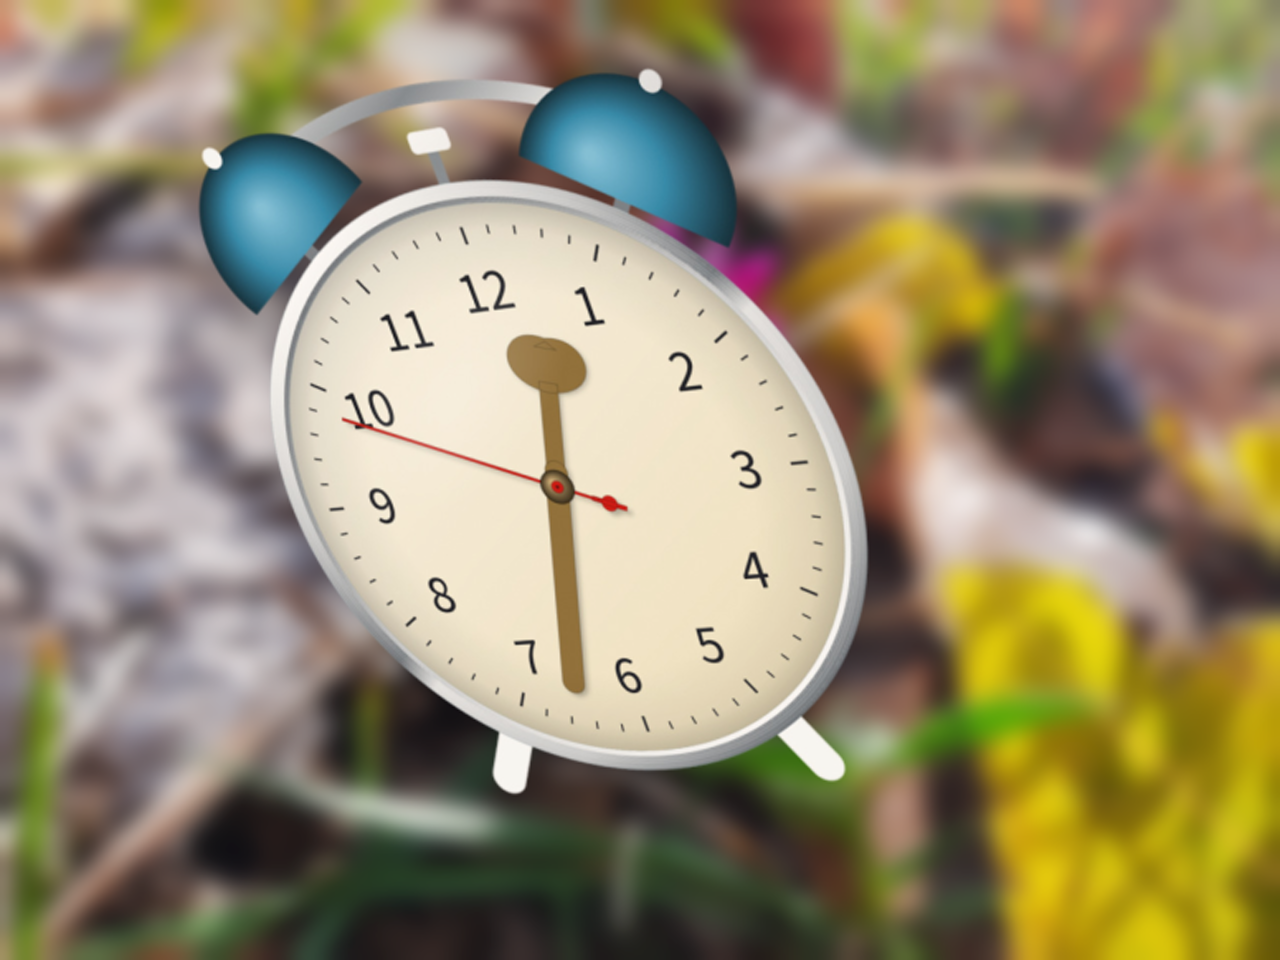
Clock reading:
12.32.49
